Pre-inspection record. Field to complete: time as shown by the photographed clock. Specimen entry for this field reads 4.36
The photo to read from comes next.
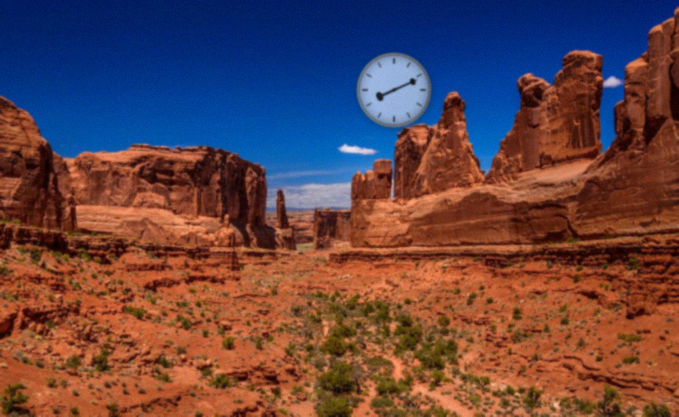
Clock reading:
8.11
